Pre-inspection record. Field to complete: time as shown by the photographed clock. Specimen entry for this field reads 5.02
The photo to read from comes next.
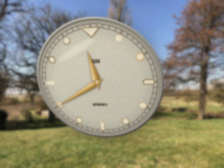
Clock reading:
11.40
